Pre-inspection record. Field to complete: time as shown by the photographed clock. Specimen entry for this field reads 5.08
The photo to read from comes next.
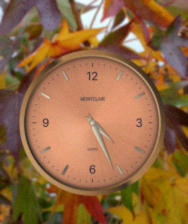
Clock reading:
4.26
